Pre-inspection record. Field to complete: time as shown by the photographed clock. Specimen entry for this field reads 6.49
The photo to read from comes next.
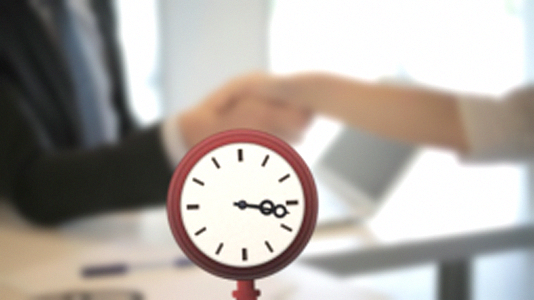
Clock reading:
3.17
